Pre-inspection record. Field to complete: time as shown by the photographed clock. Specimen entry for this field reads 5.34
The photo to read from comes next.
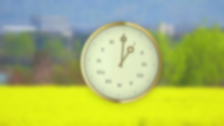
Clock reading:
1.00
